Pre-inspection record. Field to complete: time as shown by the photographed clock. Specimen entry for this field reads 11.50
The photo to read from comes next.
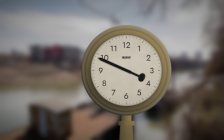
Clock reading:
3.49
